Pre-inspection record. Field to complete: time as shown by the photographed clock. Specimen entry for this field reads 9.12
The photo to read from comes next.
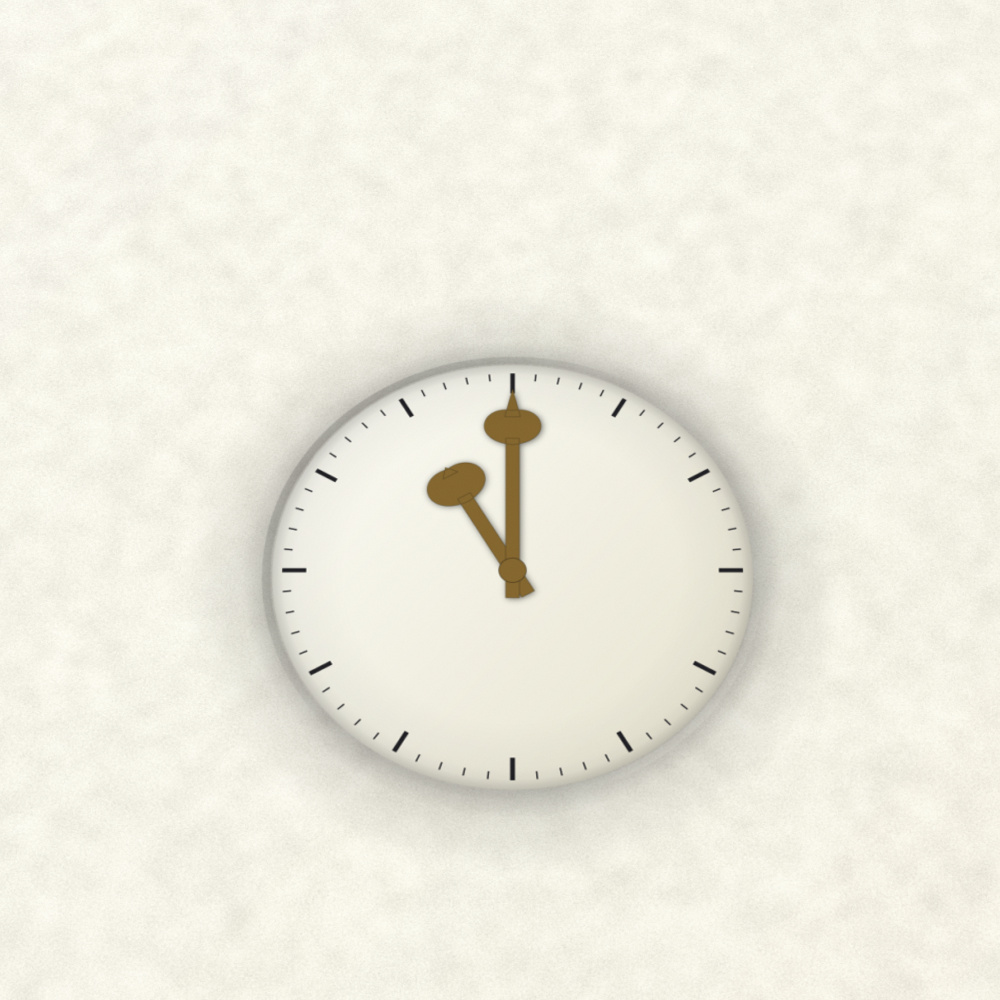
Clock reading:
11.00
